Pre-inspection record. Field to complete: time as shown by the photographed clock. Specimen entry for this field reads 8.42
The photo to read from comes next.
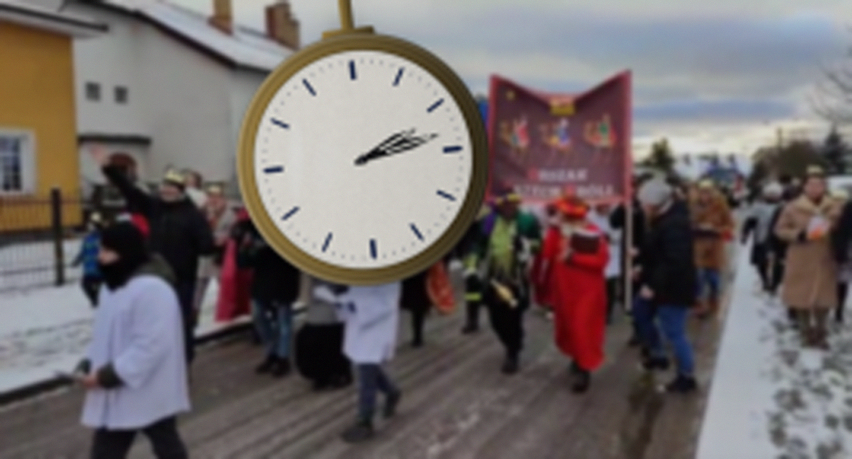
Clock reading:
2.13
